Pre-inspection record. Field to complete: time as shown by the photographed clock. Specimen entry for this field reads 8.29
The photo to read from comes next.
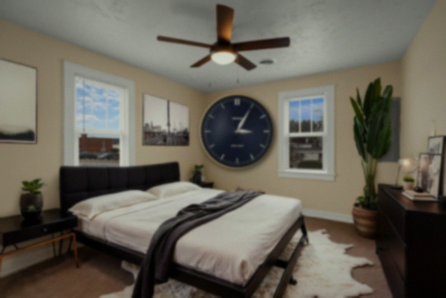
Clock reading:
3.05
